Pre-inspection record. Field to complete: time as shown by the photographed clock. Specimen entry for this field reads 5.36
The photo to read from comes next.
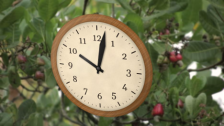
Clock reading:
10.02
